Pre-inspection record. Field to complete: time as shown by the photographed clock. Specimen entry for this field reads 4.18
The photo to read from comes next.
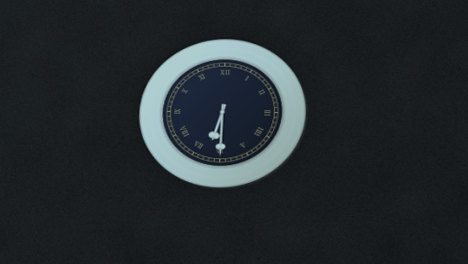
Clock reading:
6.30
